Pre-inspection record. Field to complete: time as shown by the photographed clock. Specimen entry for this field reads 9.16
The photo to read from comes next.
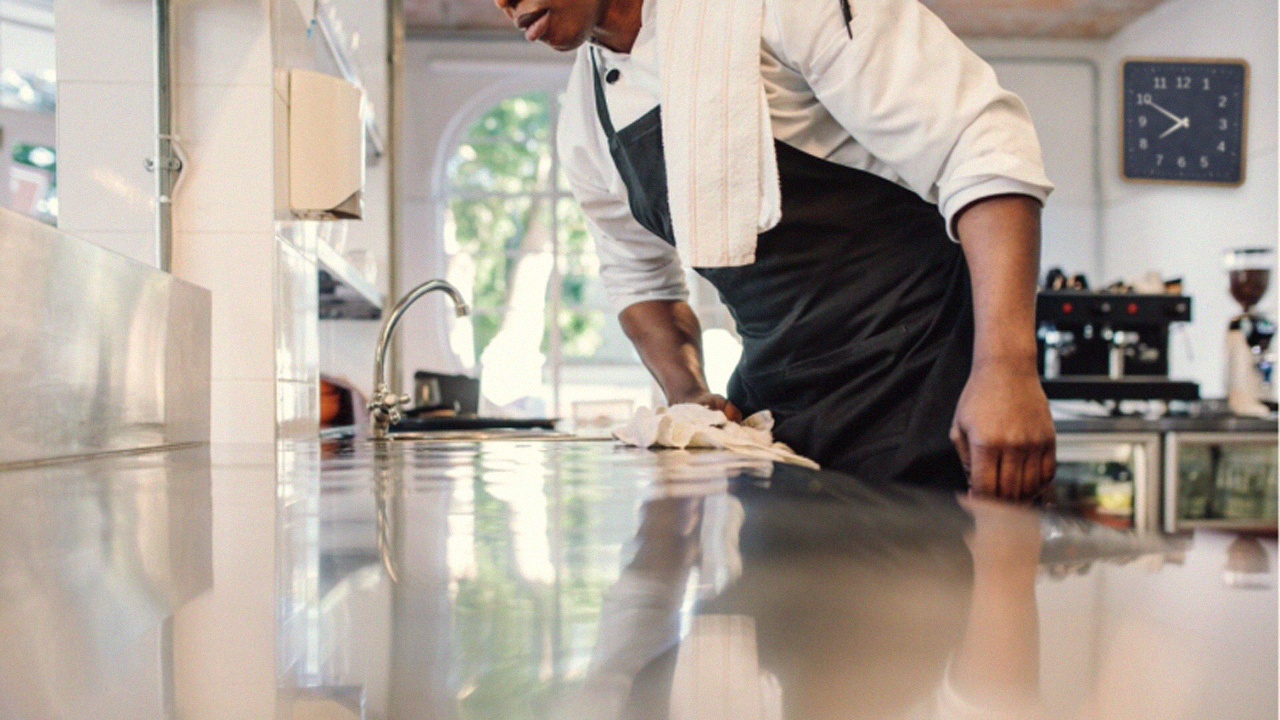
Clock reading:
7.50
